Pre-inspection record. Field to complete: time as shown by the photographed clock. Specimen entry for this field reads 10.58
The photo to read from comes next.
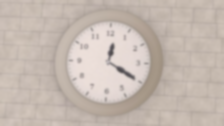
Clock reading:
12.20
